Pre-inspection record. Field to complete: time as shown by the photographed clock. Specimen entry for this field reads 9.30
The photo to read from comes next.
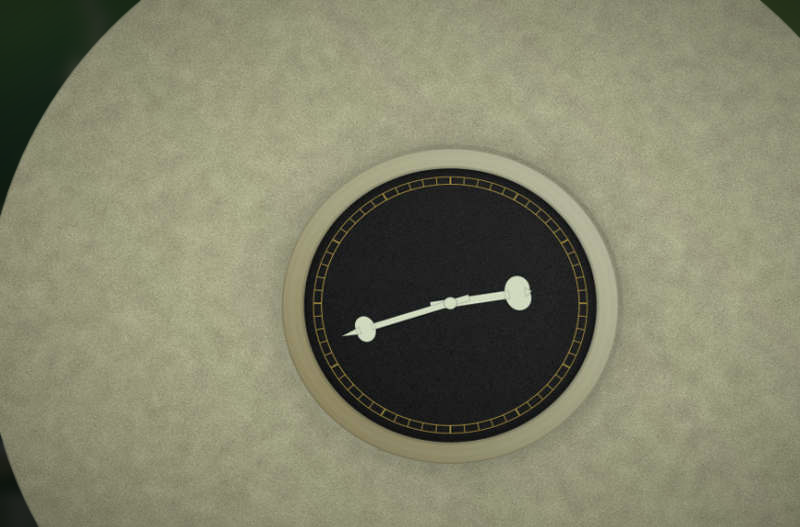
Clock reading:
2.42
